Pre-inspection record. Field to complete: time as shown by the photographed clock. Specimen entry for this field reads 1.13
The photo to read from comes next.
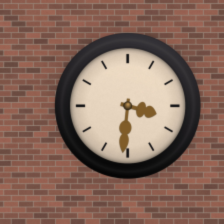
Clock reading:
3.31
